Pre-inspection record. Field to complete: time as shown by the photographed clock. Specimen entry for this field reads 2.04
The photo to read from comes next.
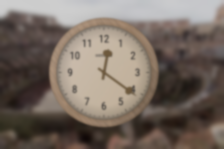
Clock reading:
12.21
